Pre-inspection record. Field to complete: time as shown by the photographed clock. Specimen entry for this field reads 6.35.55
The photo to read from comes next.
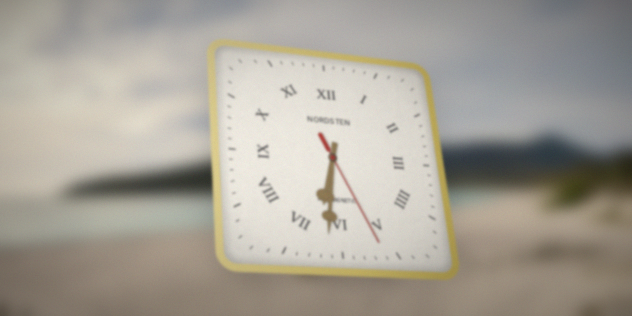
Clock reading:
6.31.26
